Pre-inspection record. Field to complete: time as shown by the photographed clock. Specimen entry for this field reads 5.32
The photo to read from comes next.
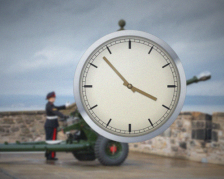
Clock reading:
3.53
